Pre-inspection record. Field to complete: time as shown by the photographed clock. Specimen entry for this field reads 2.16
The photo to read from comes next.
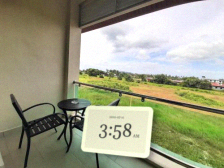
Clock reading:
3.58
